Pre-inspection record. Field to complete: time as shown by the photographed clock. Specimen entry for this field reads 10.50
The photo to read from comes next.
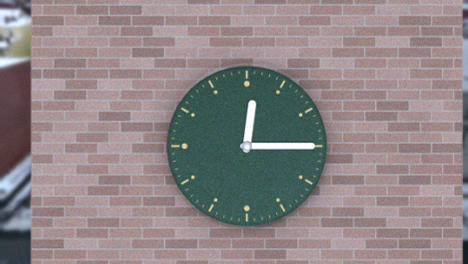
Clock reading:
12.15
